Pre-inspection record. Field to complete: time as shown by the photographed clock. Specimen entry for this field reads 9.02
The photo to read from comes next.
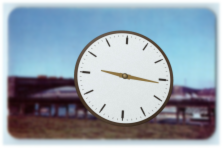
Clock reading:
9.16
